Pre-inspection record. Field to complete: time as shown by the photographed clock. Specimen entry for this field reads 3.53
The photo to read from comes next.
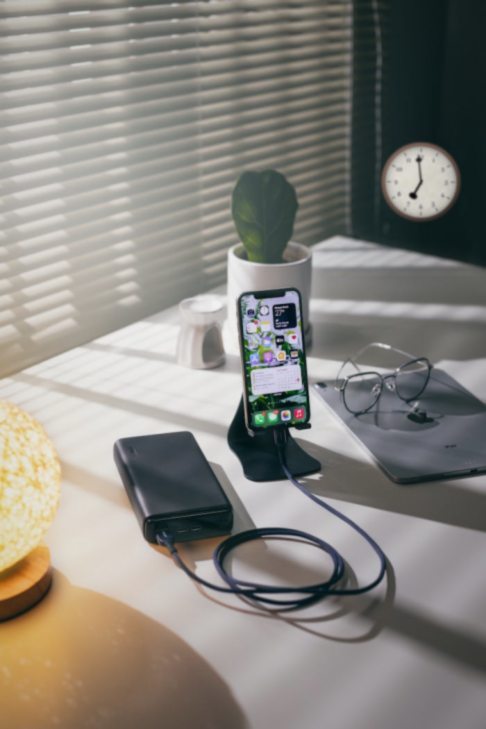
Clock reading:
6.59
